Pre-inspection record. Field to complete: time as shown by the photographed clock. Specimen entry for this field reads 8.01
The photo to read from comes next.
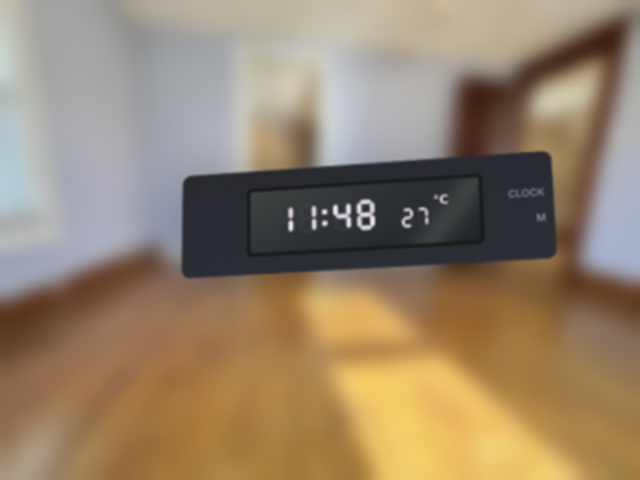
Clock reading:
11.48
